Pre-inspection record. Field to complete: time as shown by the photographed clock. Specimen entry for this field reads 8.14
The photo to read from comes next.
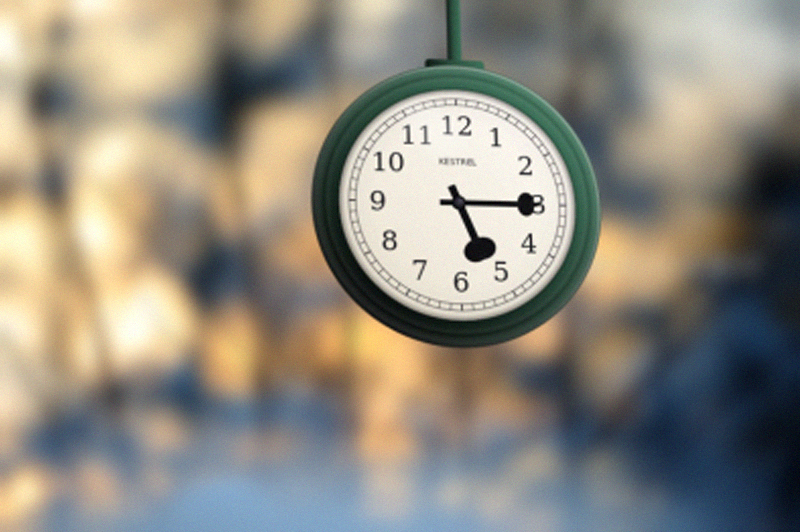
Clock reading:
5.15
